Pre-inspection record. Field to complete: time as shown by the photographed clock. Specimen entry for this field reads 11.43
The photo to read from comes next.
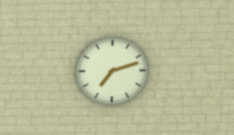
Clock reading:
7.12
